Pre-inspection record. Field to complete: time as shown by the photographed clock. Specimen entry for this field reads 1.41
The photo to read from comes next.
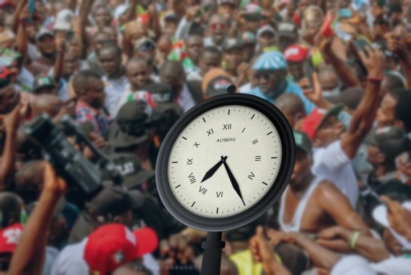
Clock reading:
7.25
